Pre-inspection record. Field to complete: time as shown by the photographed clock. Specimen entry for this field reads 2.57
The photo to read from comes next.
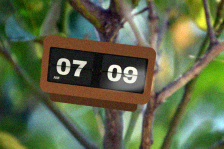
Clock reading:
7.09
